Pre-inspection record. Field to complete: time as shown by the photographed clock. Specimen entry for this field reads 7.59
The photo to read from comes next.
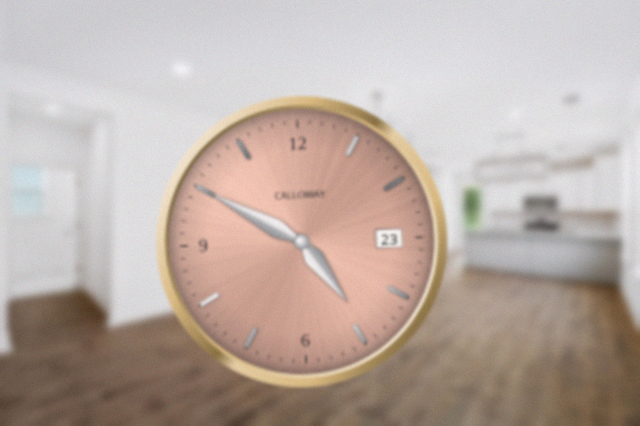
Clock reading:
4.50
